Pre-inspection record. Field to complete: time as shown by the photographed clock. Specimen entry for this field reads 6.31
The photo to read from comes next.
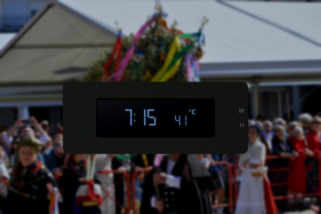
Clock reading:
7.15
